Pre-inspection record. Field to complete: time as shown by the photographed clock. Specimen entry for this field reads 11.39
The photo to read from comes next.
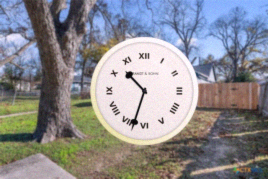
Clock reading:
10.33
